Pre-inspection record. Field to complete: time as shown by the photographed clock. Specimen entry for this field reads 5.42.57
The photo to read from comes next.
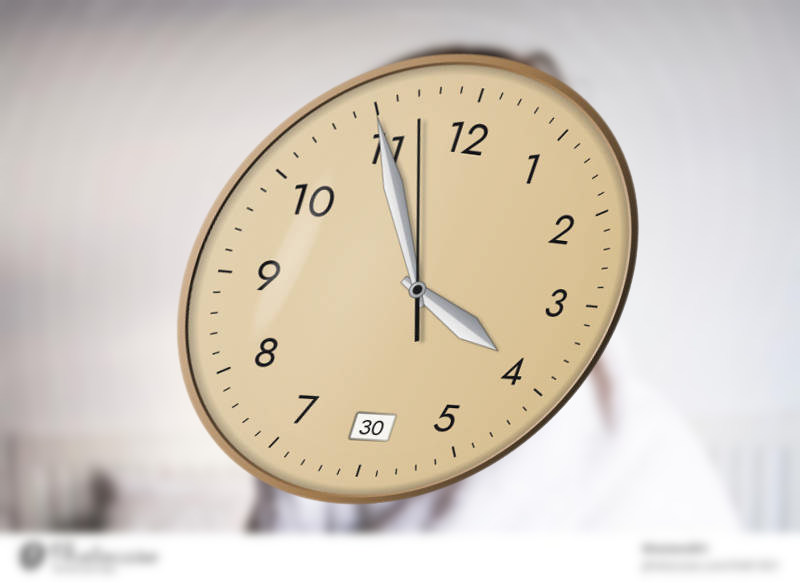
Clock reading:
3.54.57
